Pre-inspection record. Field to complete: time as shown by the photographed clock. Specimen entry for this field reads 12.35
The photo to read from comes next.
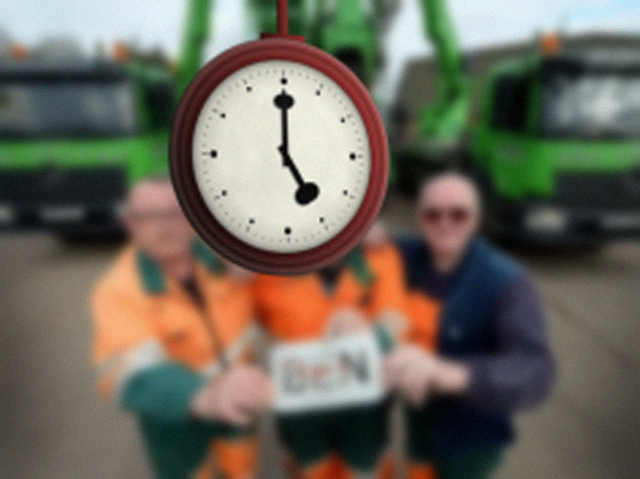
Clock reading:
5.00
